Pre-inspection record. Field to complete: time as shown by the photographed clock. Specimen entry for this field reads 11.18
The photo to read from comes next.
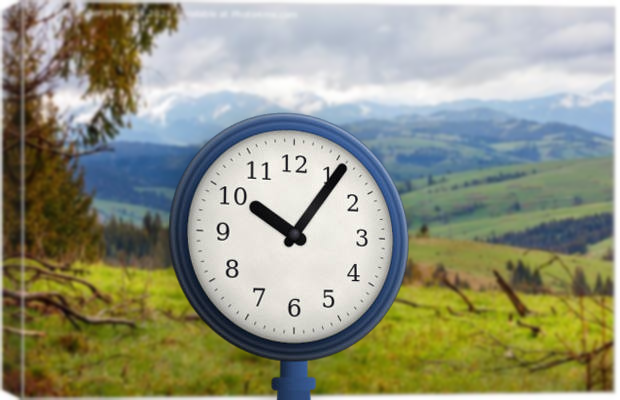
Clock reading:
10.06
